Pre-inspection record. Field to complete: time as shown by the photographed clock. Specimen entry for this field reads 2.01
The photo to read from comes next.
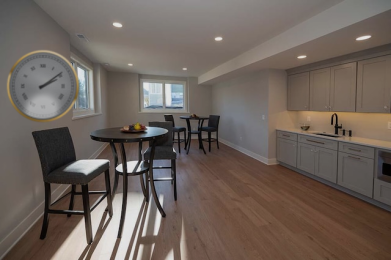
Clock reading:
2.09
